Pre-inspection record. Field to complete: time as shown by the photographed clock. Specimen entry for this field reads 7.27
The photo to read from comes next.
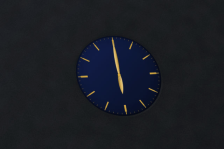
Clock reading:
6.00
